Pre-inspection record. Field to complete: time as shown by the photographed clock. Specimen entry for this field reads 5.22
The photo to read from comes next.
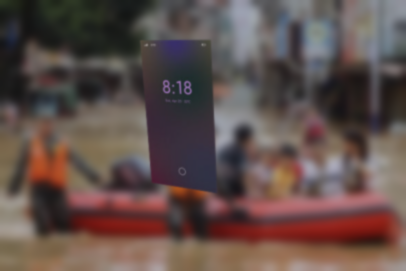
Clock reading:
8.18
